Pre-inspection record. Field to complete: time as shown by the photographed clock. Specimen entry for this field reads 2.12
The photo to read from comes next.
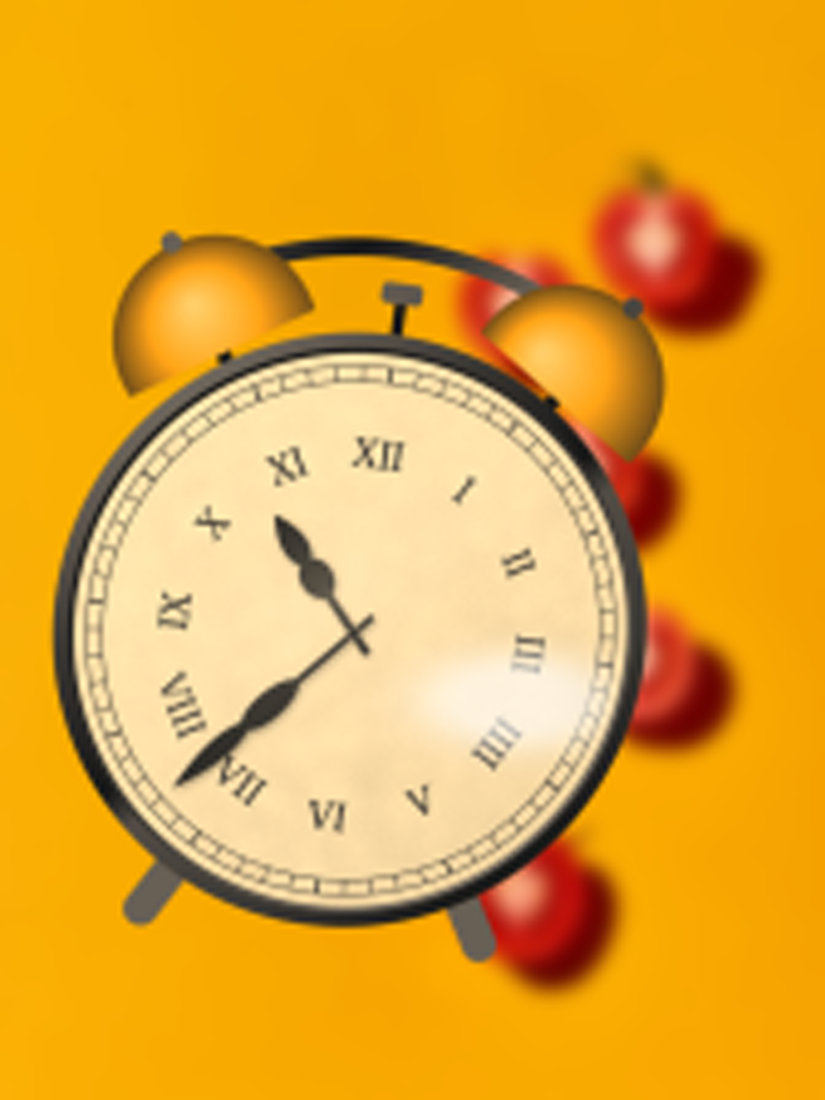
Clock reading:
10.37
